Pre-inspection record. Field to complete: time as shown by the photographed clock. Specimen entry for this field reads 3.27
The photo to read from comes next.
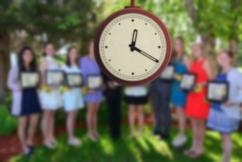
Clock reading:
12.20
